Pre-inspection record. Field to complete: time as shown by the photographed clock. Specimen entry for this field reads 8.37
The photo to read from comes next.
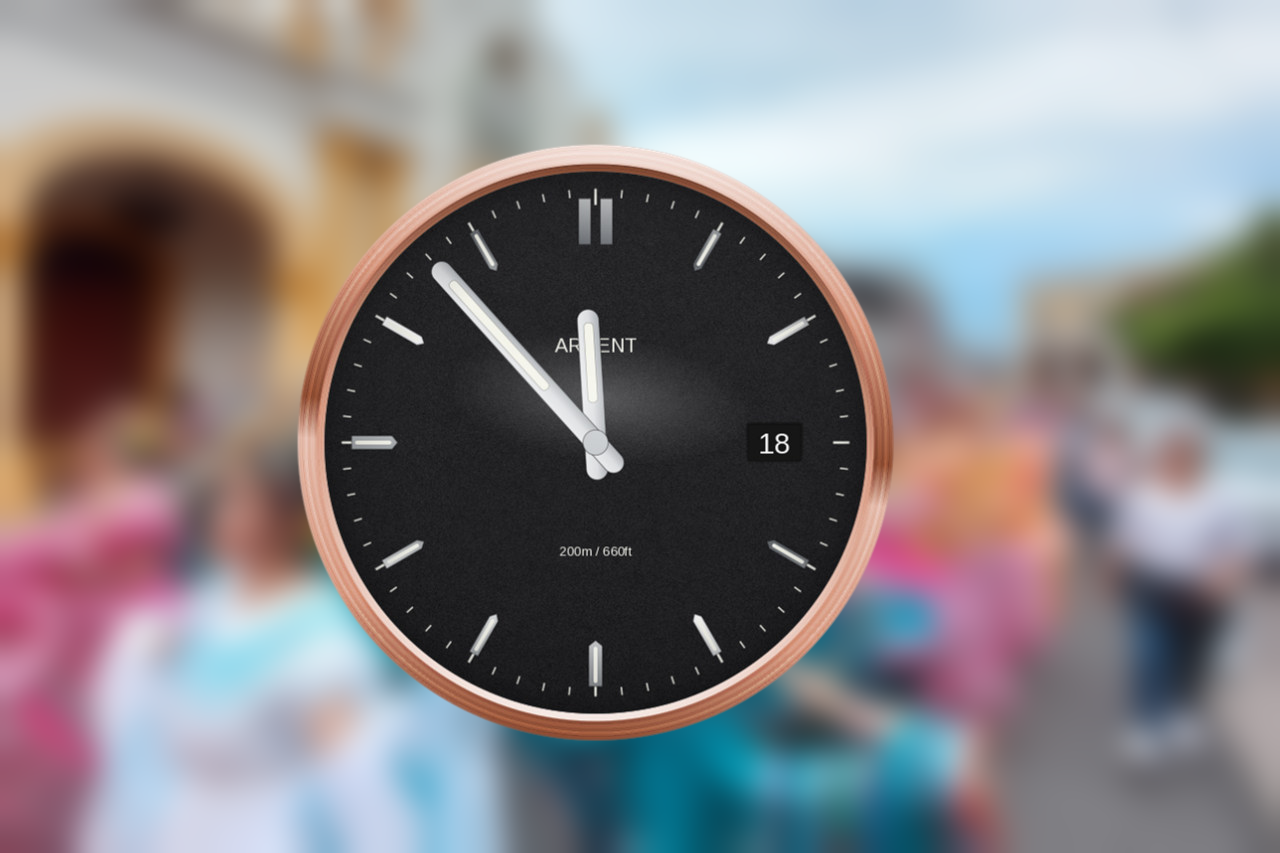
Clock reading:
11.53
